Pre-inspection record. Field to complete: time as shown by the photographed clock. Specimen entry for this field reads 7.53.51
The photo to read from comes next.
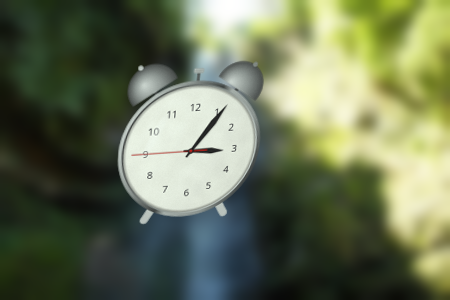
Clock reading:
3.05.45
